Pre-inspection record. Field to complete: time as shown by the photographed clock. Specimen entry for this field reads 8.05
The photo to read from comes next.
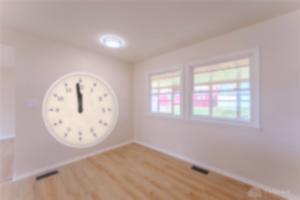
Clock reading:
11.59
